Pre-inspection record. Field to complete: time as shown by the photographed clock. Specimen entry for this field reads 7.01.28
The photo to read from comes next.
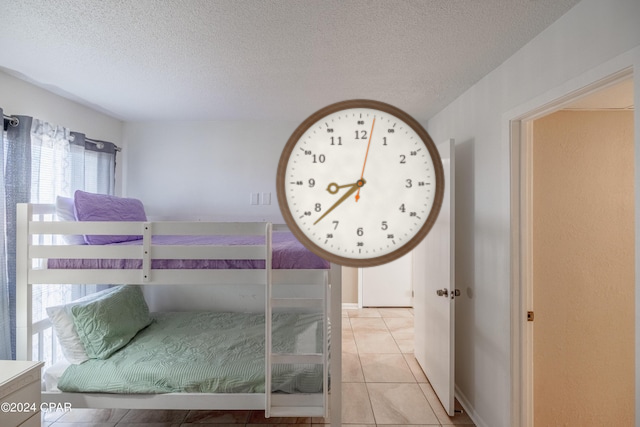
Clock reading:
8.38.02
